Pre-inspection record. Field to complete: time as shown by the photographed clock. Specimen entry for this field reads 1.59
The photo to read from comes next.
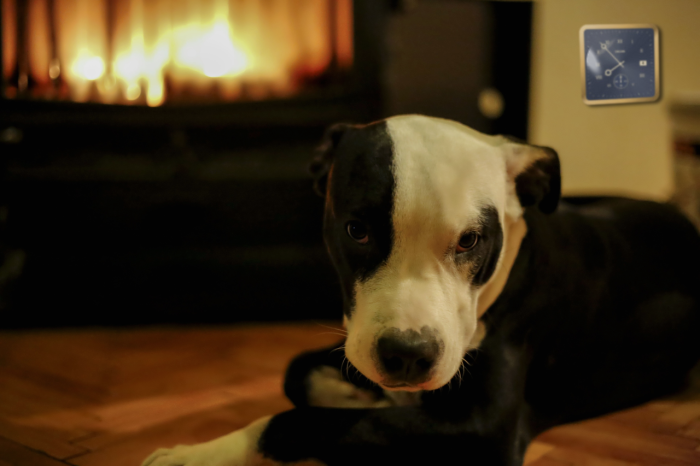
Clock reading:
7.53
